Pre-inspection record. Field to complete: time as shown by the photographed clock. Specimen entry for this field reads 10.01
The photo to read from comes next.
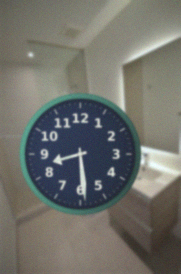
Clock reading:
8.29
